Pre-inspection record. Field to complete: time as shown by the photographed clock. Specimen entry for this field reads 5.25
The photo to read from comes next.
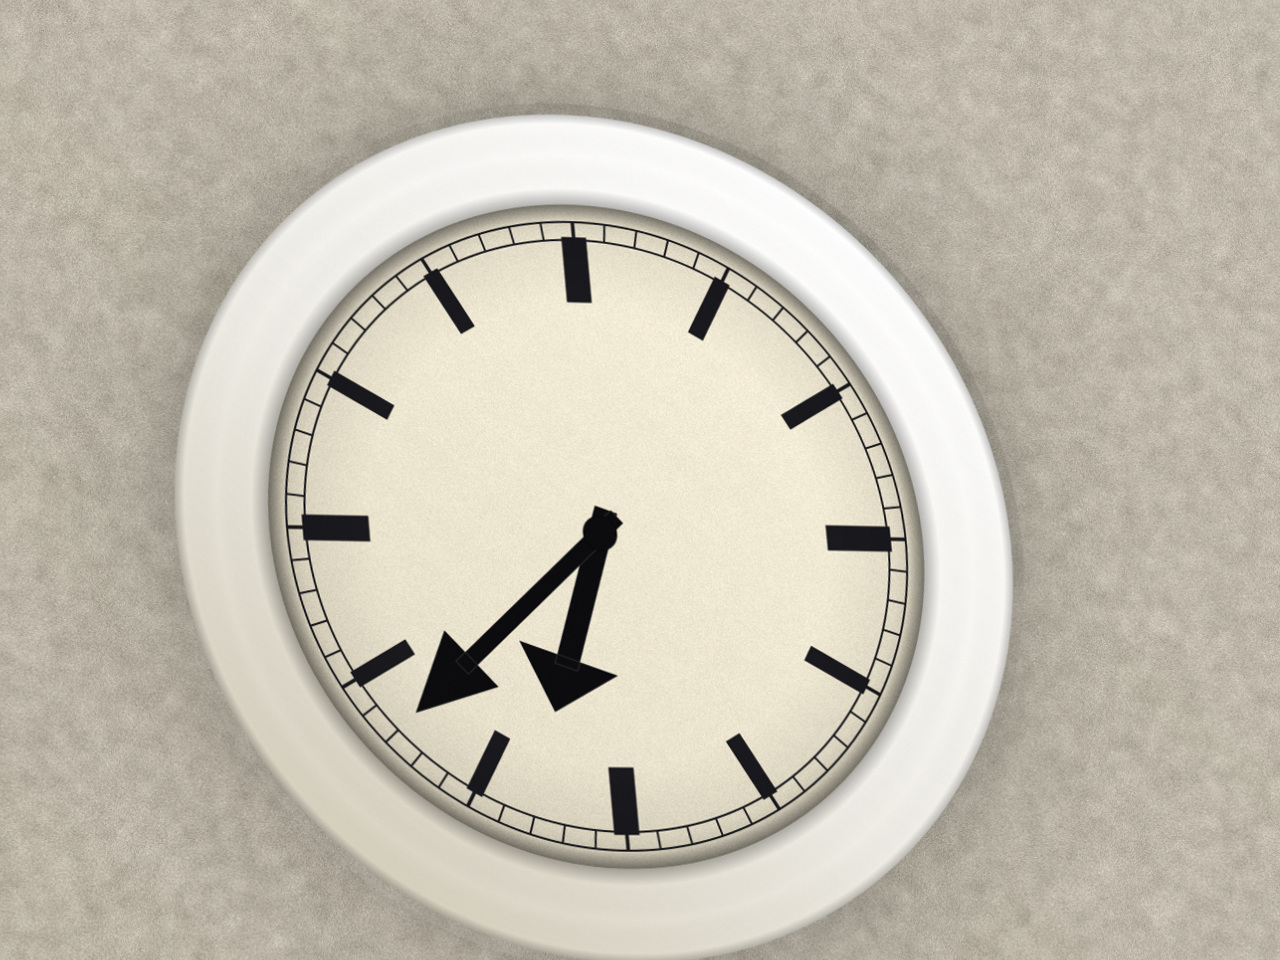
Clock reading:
6.38
